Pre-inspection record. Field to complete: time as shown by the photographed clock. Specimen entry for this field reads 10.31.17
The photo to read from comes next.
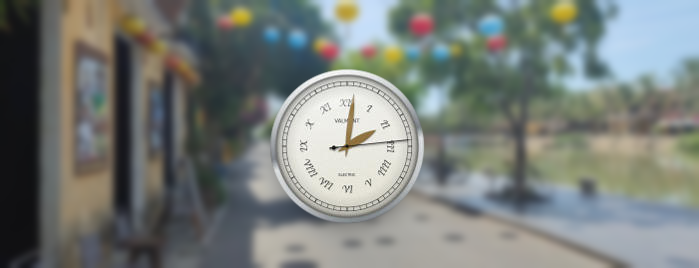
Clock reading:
2.01.14
